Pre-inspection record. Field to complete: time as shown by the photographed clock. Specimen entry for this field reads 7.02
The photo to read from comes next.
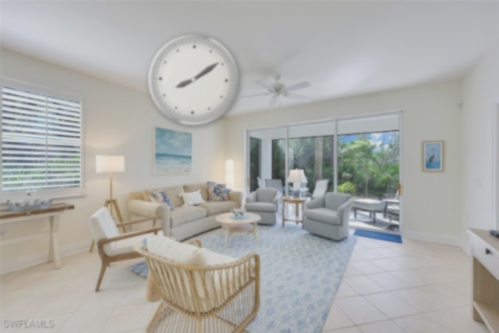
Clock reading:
8.09
